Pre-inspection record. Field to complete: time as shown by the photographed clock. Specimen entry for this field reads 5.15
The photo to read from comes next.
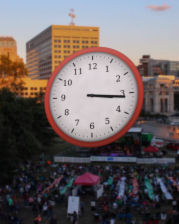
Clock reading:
3.16
